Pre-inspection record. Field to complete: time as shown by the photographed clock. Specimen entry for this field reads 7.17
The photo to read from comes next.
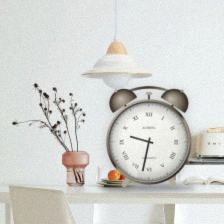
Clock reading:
9.32
